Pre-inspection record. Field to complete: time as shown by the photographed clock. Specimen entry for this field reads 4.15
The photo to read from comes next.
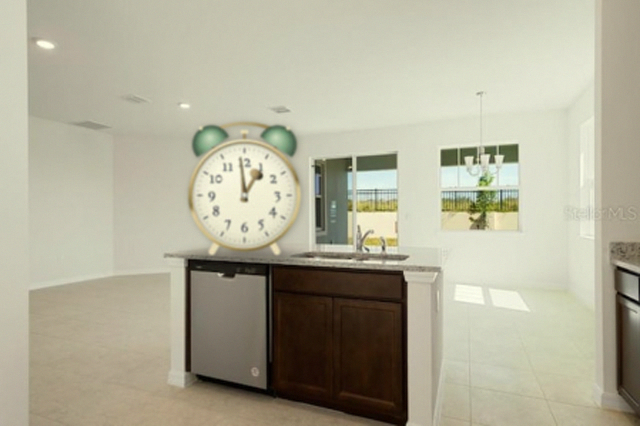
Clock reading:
12.59
